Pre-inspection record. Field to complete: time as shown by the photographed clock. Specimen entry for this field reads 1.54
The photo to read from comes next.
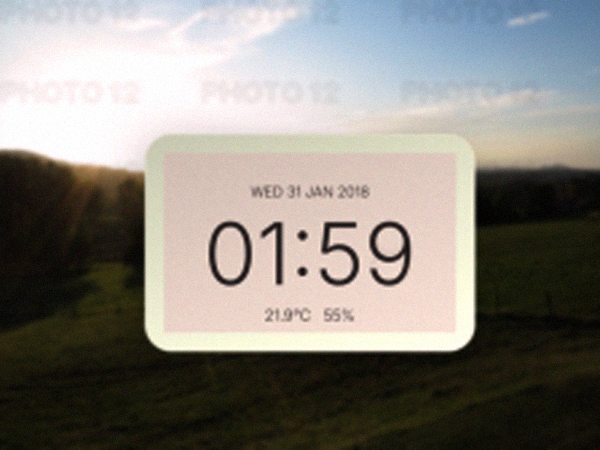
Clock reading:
1.59
